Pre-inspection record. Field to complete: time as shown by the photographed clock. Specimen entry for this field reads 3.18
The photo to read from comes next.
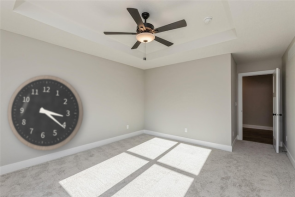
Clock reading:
3.21
